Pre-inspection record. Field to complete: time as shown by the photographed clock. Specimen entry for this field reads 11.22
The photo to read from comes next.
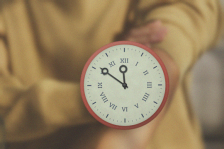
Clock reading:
11.51
